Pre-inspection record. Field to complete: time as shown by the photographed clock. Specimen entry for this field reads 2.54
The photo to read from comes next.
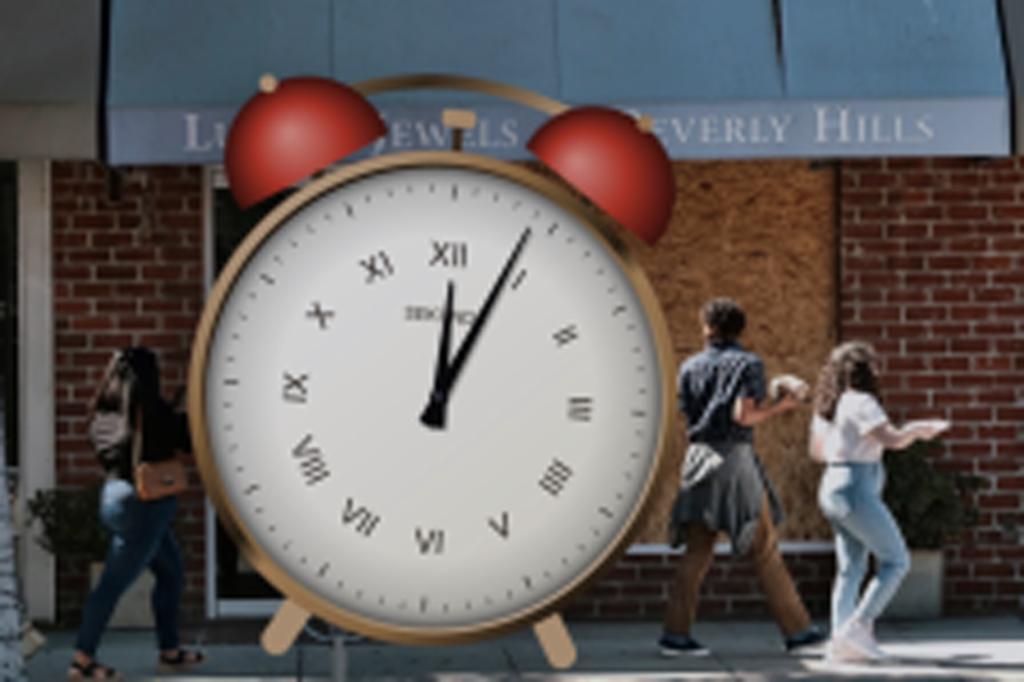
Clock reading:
12.04
